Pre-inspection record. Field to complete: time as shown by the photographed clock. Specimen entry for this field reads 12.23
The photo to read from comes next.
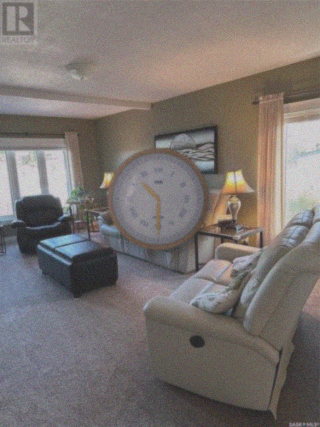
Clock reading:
10.30
